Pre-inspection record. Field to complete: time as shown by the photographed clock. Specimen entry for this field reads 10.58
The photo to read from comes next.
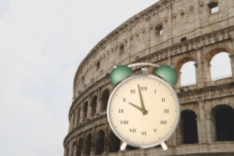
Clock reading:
9.58
